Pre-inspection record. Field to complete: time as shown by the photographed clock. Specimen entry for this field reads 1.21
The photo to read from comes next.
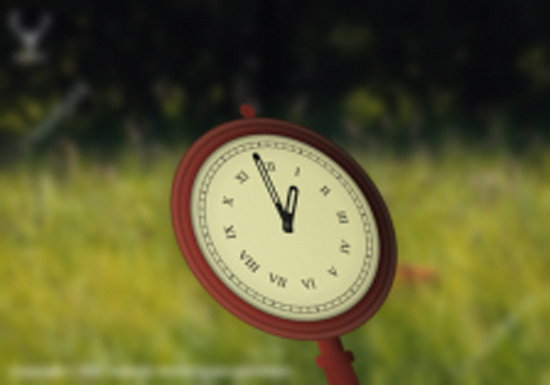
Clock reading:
12.59
